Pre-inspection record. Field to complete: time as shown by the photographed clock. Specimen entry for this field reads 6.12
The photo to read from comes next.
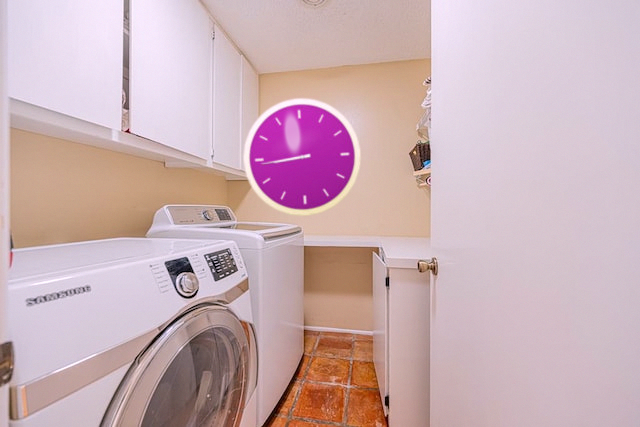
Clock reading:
8.44
